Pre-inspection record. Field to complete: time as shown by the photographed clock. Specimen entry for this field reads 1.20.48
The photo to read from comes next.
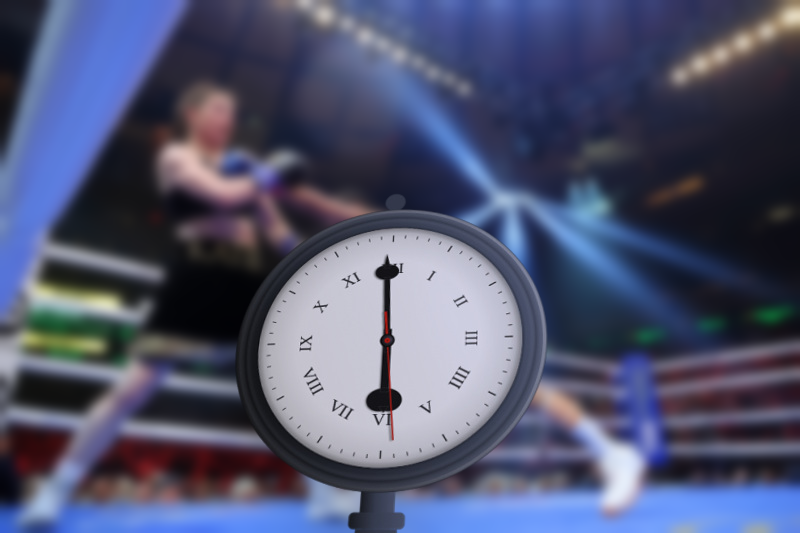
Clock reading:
5.59.29
